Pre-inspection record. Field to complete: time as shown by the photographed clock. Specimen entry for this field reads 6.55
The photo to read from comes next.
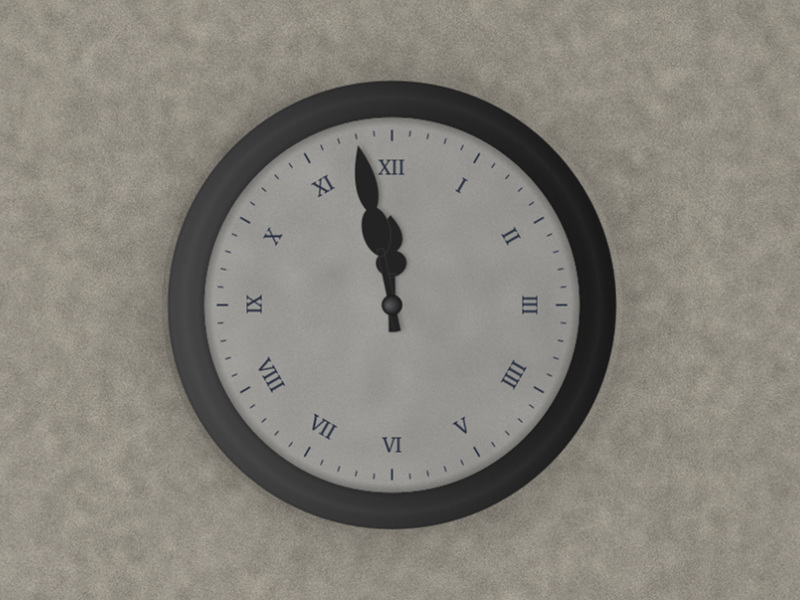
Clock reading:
11.58
